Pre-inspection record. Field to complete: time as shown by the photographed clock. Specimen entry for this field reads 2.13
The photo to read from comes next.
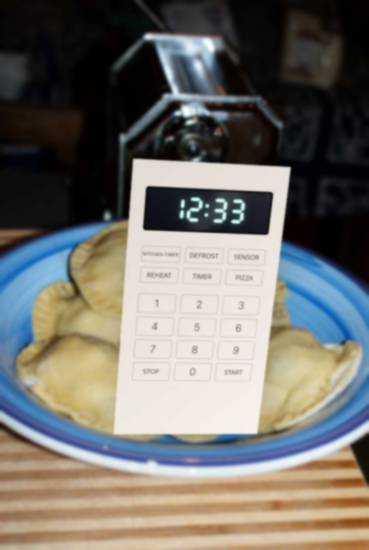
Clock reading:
12.33
